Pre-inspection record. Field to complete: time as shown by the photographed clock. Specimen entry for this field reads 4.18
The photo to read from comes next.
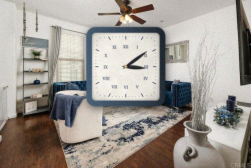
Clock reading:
3.09
